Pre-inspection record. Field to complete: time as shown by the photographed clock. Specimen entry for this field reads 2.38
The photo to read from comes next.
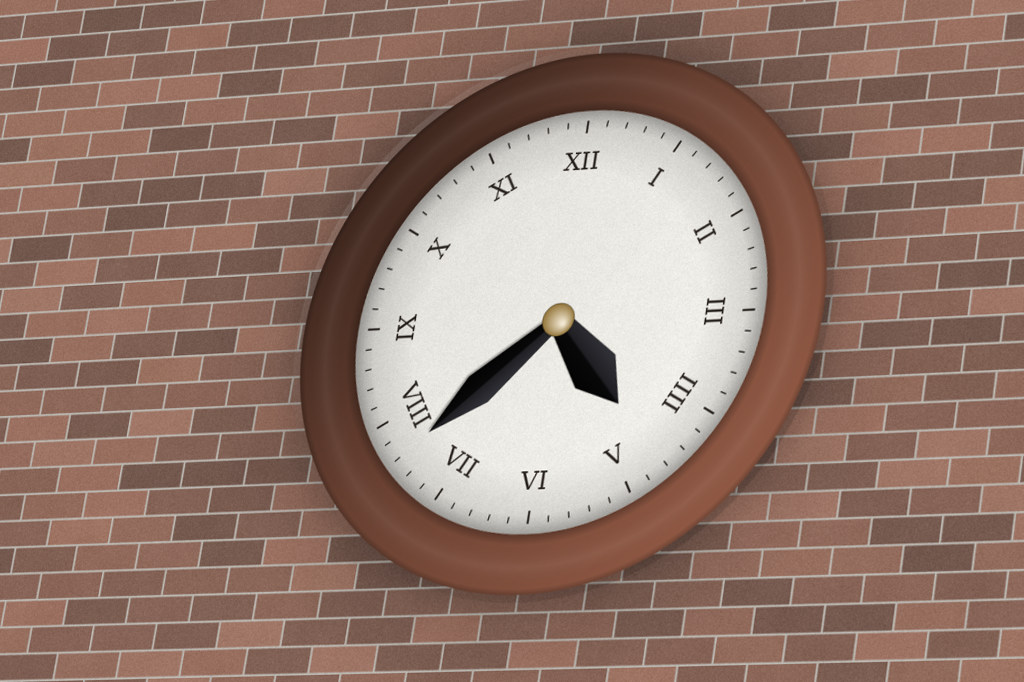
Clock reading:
4.38
